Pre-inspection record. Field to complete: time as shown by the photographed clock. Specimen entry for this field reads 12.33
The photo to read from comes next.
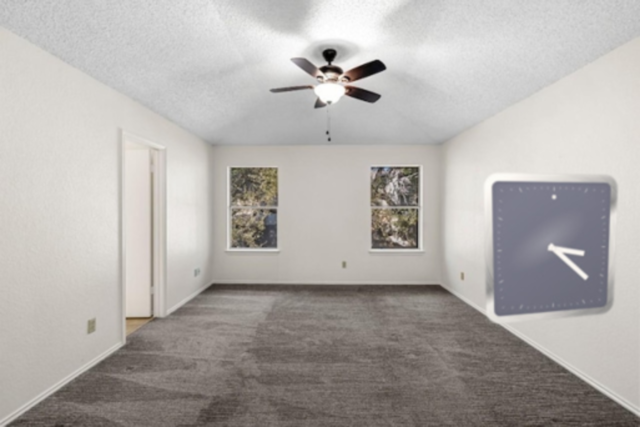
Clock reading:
3.22
